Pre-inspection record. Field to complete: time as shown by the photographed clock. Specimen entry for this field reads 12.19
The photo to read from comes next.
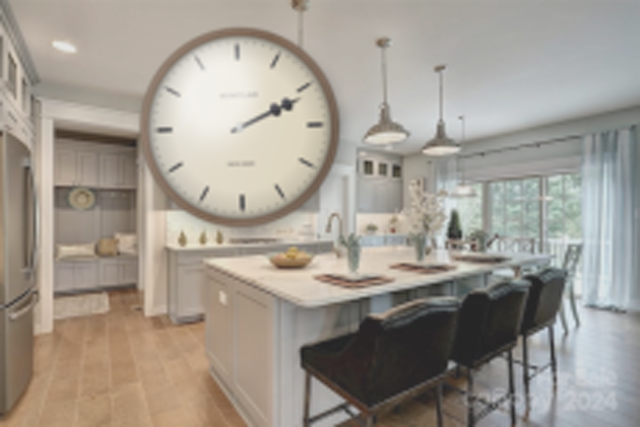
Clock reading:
2.11
